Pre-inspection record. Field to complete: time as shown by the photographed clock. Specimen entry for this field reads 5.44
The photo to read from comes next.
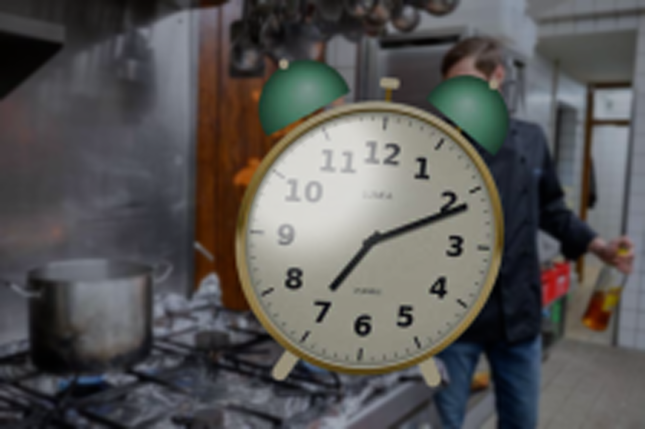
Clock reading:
7.11
